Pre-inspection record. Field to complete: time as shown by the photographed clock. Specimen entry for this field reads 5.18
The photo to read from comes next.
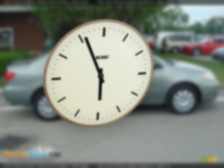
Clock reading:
5.56
